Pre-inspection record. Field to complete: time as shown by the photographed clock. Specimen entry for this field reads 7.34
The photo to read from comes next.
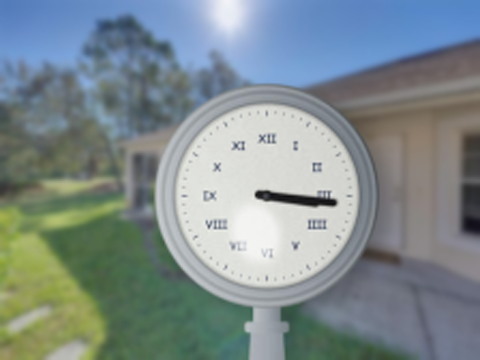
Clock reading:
3.16
